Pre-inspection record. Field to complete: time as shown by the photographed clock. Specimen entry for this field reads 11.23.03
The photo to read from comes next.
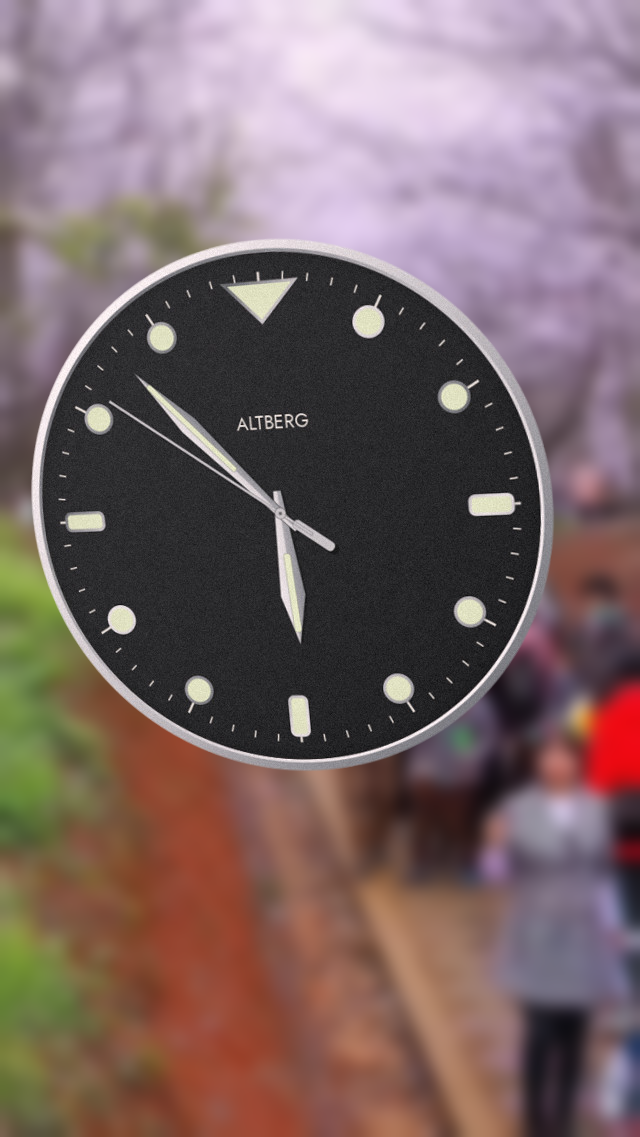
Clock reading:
5.52.51
